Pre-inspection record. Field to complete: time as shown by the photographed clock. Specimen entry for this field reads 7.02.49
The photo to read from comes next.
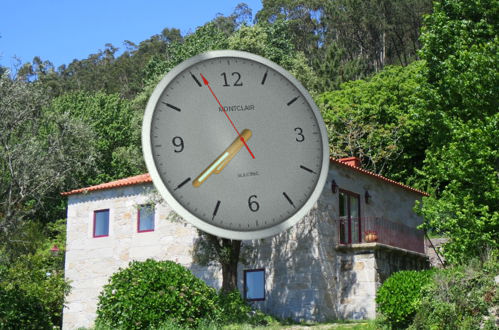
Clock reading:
7.38.56
